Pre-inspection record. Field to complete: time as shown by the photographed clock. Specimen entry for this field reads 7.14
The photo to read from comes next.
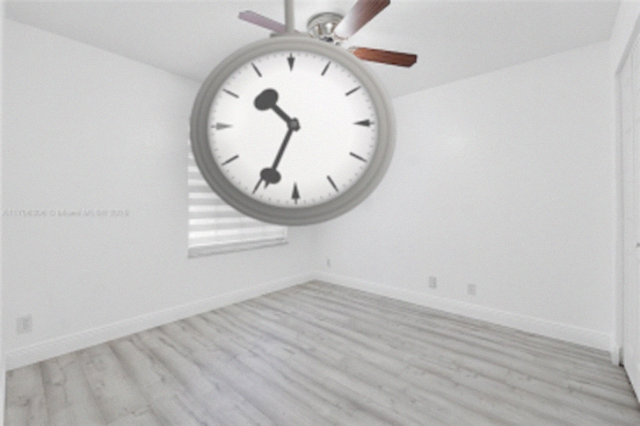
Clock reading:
10.34
